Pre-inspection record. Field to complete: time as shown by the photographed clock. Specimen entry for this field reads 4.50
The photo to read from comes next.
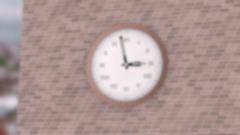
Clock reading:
2.58
